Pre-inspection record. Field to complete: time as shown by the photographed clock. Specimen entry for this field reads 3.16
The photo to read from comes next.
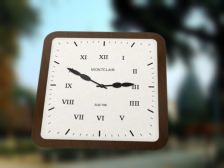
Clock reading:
2.50
